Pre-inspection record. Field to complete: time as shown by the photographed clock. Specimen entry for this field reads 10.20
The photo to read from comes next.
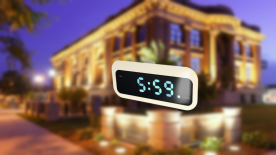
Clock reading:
5.59
